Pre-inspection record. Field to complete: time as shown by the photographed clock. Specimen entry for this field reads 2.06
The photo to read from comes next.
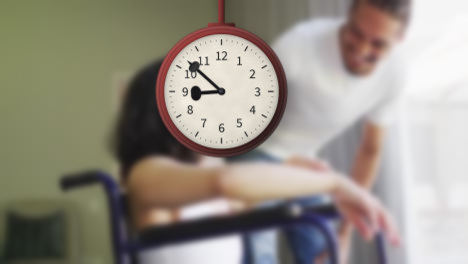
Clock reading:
8.52
